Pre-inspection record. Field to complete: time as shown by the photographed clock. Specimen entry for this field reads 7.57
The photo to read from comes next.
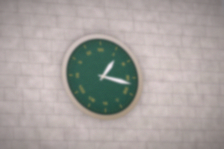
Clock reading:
1.17
